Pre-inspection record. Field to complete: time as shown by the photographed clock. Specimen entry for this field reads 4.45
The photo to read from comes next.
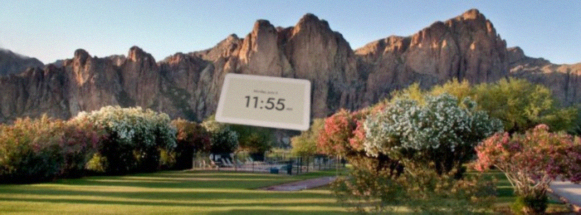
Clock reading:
11.55
